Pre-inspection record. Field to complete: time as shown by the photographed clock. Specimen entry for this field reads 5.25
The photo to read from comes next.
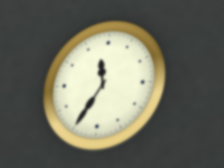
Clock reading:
11.35
